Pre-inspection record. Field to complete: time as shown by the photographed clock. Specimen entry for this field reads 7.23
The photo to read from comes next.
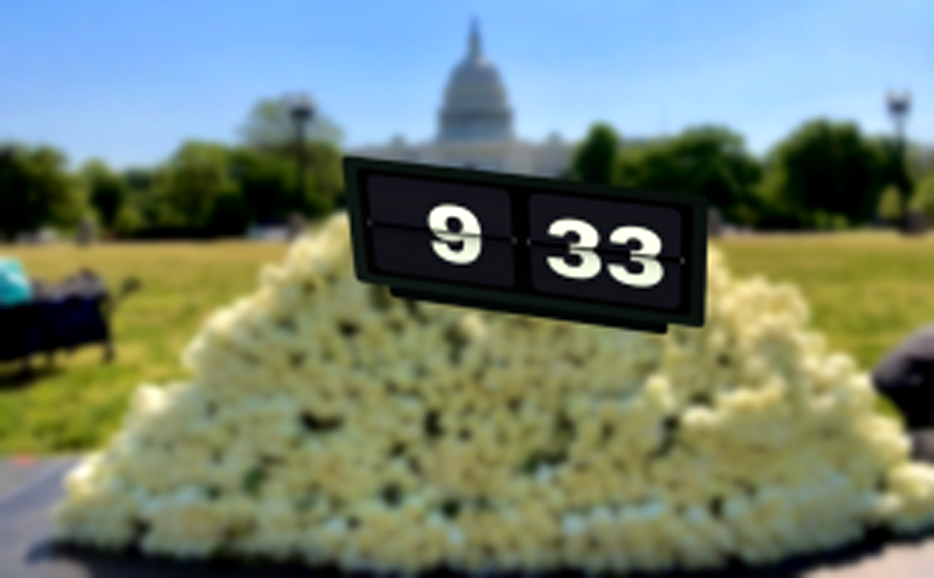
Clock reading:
9.33
